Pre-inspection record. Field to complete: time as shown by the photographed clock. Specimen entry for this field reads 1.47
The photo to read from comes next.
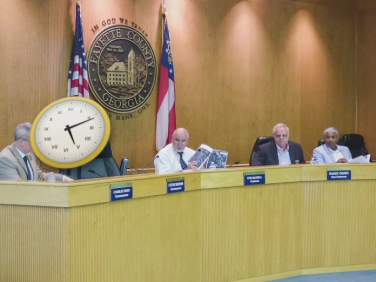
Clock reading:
5.11
